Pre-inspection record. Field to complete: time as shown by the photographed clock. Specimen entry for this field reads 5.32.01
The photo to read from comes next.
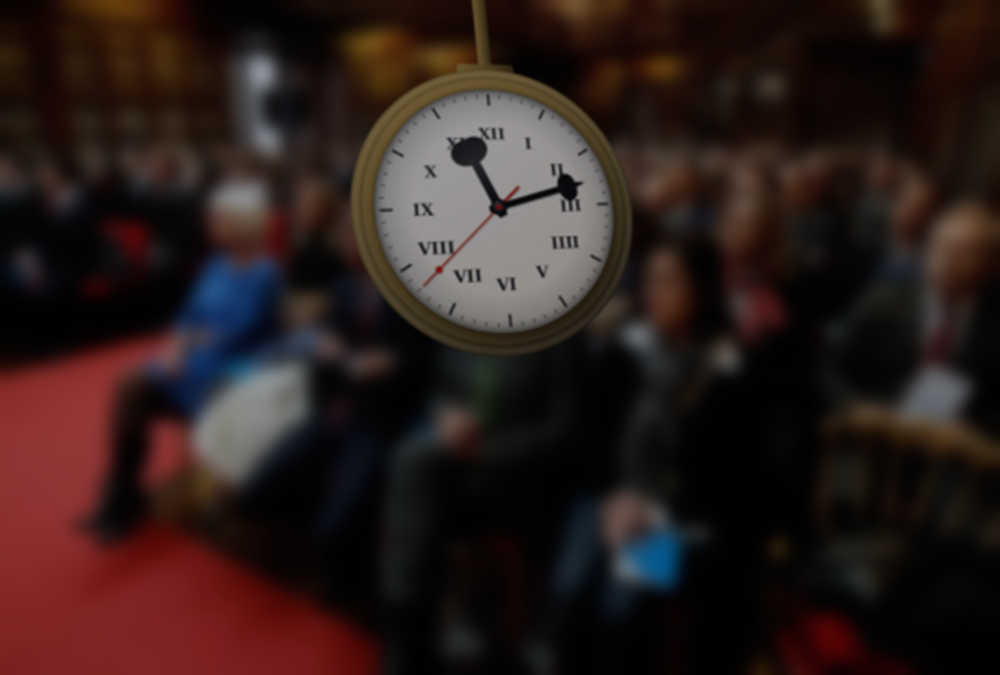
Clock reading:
11.12.38
